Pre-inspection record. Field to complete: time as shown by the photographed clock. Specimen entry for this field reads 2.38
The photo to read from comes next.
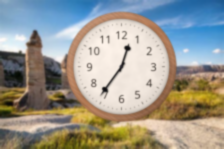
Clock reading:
12.36
